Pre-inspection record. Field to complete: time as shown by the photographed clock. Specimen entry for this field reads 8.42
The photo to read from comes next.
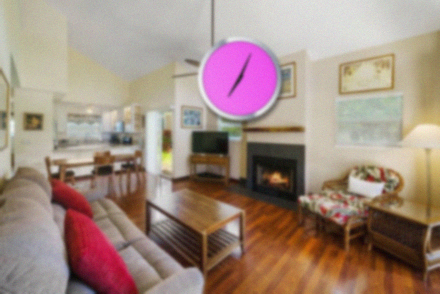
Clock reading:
7.04
